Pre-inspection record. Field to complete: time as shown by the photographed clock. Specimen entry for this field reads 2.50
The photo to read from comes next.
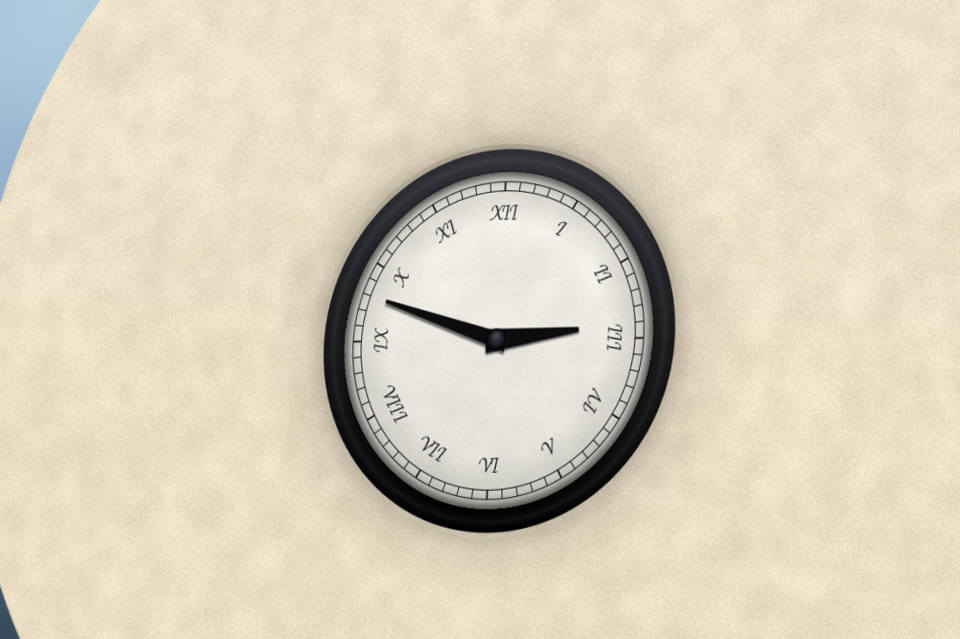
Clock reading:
2.48
